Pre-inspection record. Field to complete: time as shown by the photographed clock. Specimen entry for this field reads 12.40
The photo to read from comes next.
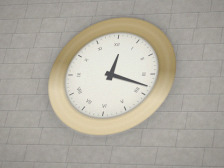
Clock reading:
12.18
